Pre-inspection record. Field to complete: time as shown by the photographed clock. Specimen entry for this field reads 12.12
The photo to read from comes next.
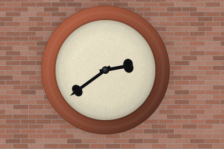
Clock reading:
2.39
